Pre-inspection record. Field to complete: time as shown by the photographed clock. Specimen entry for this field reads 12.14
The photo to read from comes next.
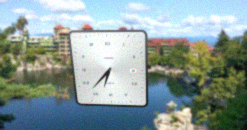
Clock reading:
6.37
